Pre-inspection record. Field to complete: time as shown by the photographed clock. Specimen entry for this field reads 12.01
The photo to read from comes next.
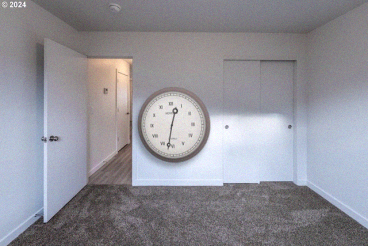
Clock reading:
12.32
